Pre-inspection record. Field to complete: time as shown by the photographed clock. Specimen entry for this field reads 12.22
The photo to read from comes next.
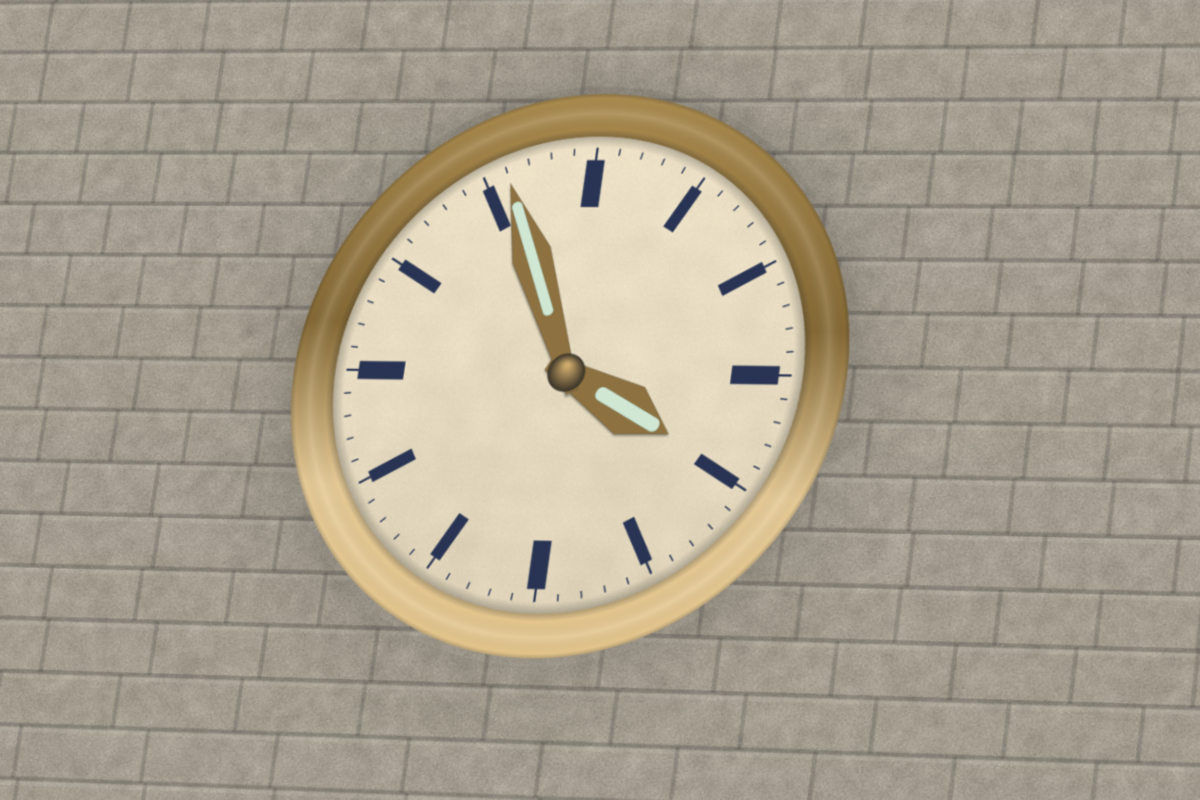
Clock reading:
3.56
